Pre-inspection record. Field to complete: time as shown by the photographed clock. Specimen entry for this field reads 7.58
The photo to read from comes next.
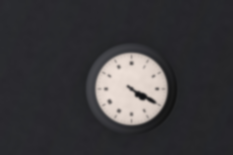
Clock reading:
4.20
